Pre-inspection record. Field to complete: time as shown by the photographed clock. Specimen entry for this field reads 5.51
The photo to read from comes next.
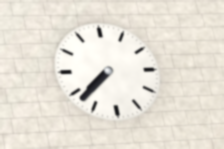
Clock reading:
7.38
